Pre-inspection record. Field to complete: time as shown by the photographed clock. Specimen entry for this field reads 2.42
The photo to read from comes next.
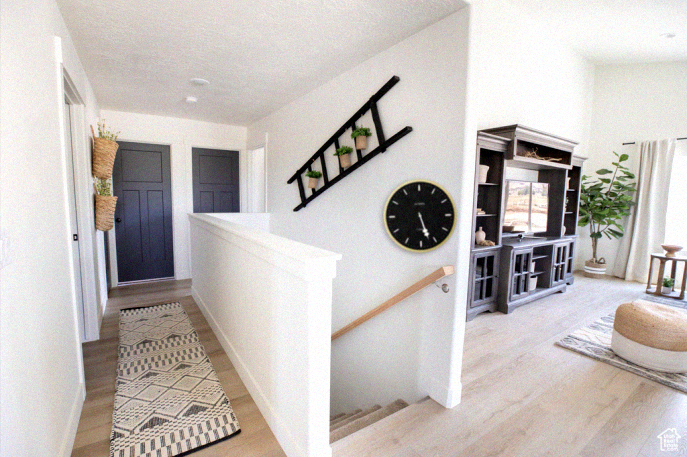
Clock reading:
5.27
